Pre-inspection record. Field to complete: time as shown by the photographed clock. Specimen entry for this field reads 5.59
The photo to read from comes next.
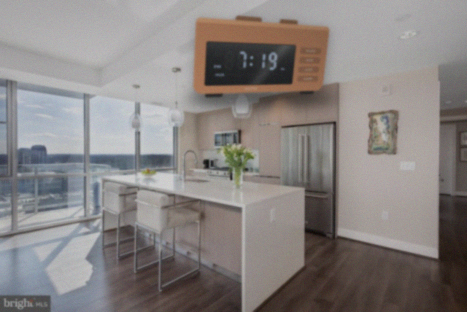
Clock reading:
7.19
